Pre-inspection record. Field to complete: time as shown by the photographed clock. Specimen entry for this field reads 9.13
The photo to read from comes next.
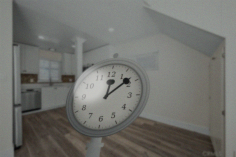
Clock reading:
12.08
